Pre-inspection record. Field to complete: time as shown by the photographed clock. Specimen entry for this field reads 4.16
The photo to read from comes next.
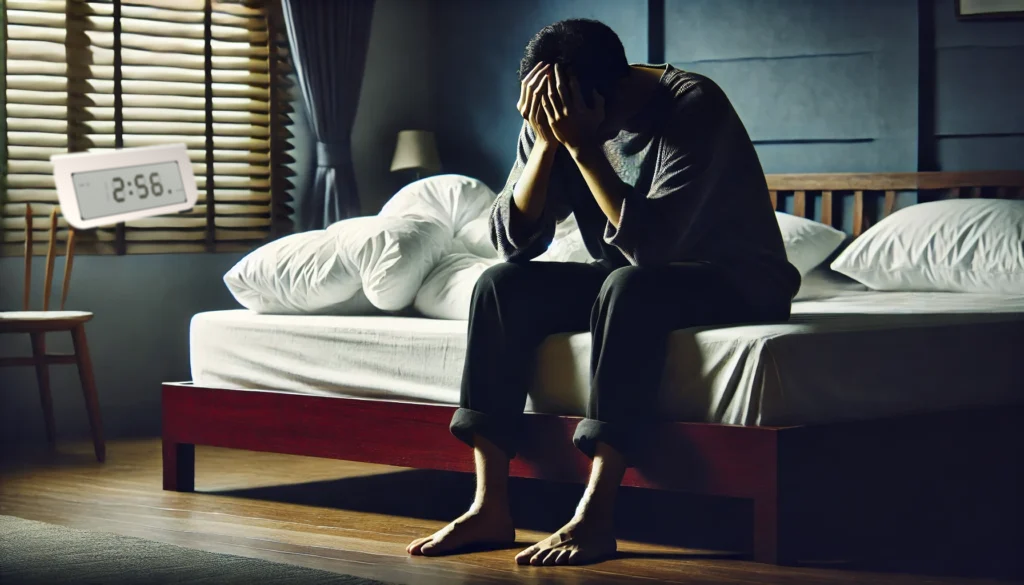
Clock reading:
2.56
